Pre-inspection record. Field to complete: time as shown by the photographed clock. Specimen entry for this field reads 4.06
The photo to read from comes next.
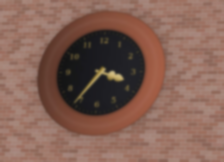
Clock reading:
3.36
